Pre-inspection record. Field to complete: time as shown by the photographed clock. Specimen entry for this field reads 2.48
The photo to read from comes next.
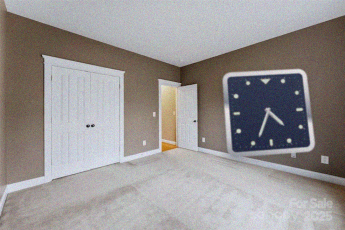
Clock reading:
4.34
